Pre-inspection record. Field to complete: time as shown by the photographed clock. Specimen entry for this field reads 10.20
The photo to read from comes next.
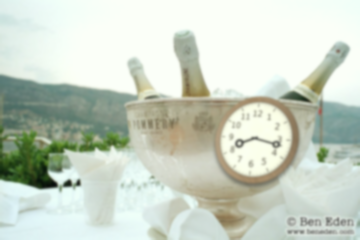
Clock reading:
8.17
